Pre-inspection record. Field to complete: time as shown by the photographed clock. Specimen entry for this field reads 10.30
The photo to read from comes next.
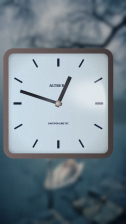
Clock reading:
12.48
